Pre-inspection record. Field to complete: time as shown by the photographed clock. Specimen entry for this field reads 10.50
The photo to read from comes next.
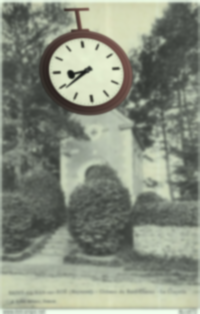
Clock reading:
8.39
